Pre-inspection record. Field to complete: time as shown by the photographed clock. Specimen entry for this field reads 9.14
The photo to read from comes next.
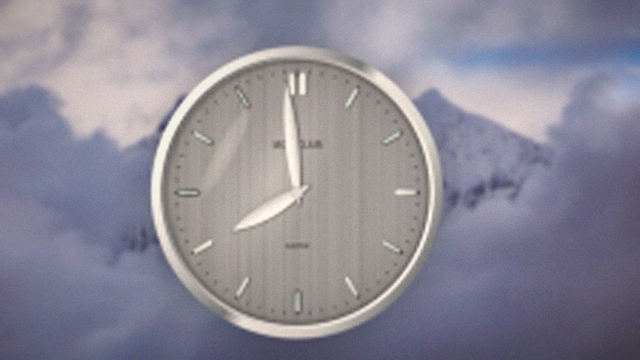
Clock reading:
7.59
